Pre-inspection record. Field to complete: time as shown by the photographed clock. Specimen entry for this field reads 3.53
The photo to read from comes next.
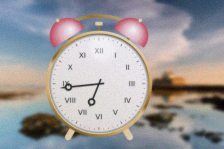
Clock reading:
6.44
